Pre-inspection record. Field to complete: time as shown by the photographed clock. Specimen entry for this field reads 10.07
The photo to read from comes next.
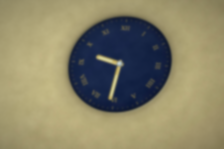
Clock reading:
9.31
